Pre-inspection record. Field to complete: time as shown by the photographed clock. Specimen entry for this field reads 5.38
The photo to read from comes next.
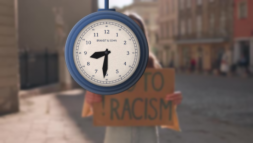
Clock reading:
8.31
